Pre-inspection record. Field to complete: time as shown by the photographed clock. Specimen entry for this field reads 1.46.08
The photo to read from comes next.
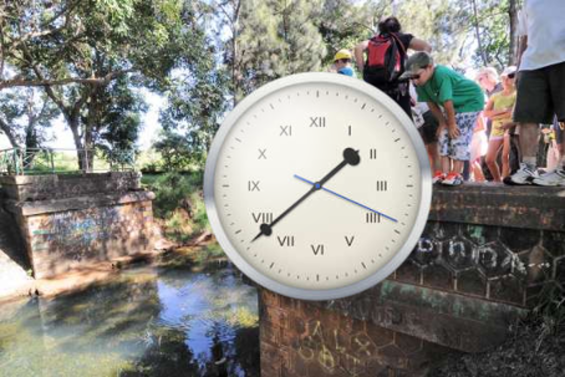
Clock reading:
1.38.19
